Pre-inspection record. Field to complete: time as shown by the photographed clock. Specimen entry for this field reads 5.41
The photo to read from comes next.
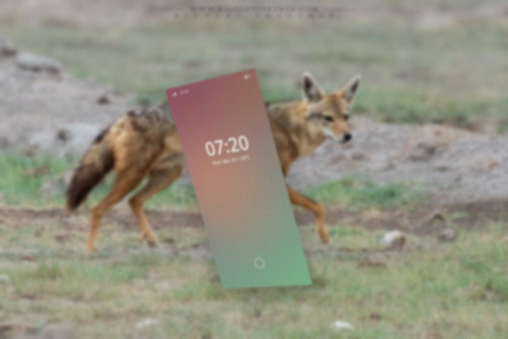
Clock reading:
7.20
